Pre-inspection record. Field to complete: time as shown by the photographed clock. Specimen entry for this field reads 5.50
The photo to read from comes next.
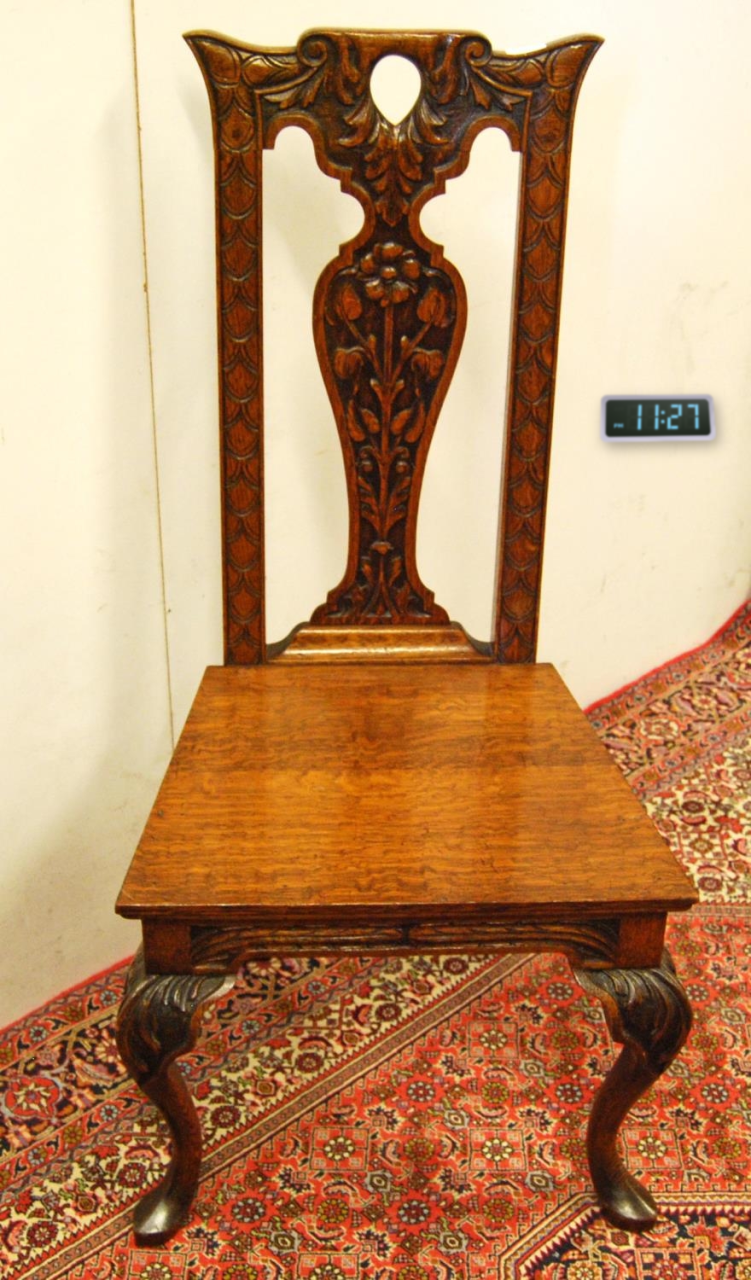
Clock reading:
11.27
